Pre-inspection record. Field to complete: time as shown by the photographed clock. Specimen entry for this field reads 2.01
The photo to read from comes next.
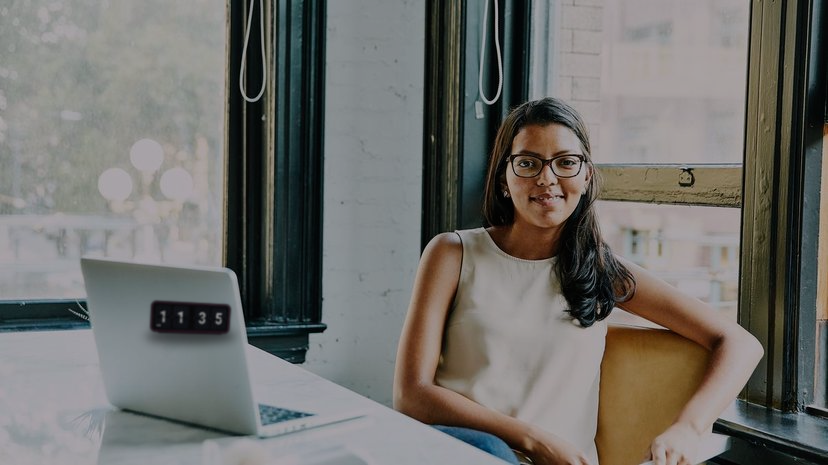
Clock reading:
11.35
